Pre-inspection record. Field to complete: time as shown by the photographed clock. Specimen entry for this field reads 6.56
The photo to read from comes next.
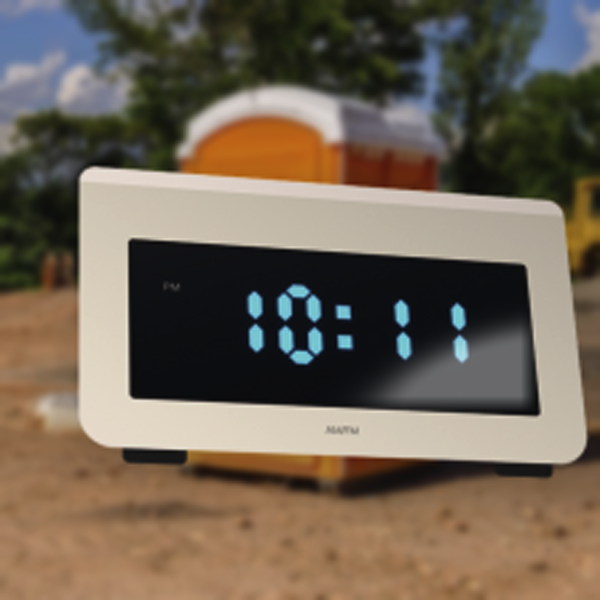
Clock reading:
10.11
